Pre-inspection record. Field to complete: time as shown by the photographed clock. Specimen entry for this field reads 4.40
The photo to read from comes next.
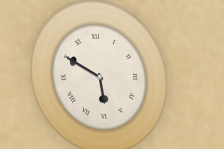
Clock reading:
5.50
